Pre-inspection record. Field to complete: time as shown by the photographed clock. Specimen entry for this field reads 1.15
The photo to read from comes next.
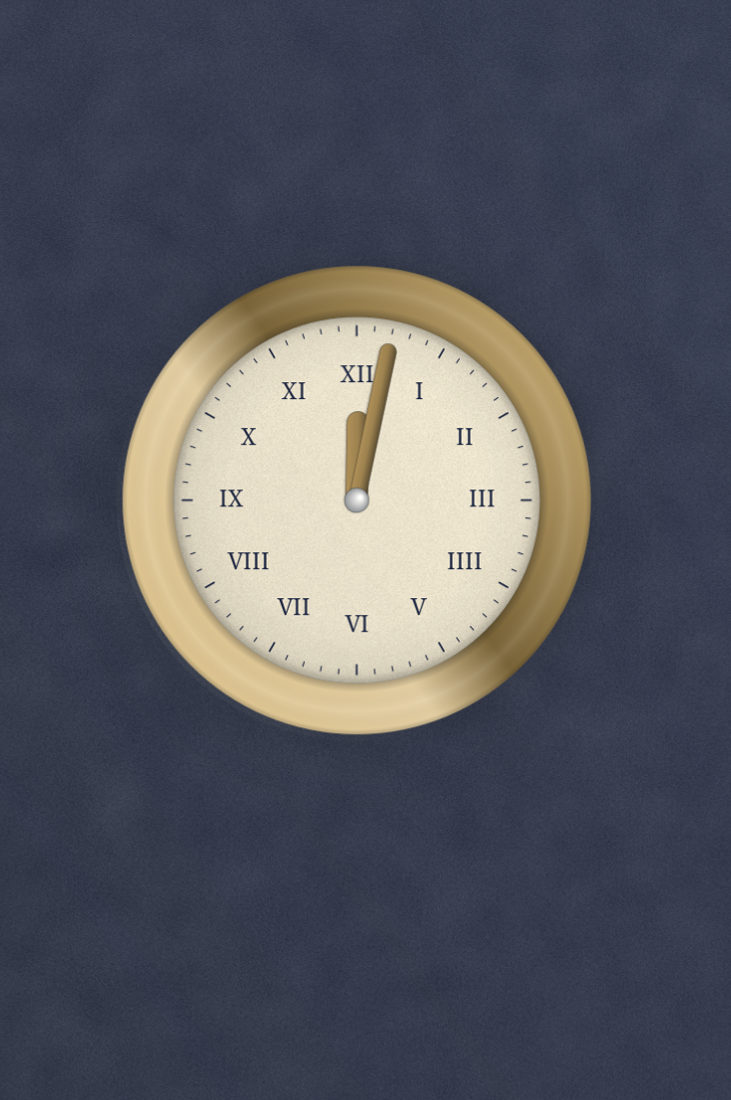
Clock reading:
12.02
